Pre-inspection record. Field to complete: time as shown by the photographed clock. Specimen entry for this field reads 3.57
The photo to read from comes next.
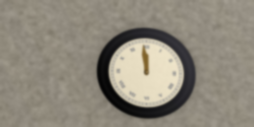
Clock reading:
11.59
